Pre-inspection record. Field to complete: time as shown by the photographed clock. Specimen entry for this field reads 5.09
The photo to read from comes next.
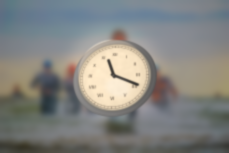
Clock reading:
11.19
